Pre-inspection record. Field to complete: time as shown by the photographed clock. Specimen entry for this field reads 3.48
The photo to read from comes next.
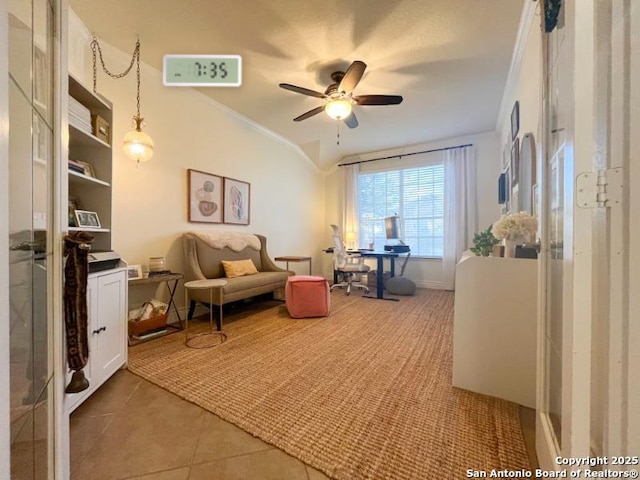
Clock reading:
7.35
